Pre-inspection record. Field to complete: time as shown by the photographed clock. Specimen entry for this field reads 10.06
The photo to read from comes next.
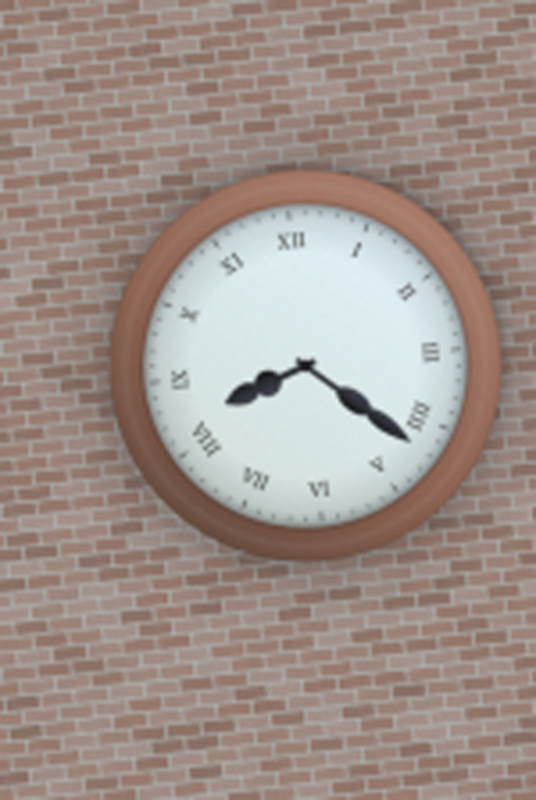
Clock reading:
8.22
